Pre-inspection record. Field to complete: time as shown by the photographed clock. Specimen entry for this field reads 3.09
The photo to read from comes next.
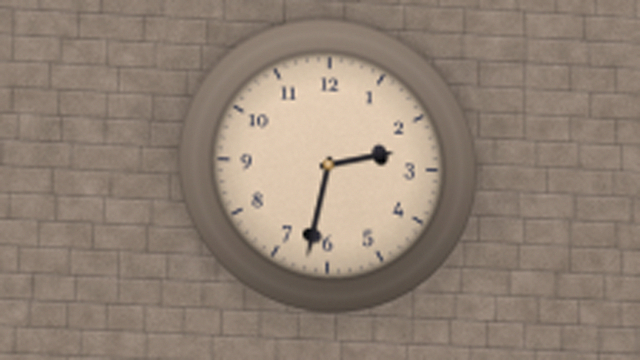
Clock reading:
2.32
